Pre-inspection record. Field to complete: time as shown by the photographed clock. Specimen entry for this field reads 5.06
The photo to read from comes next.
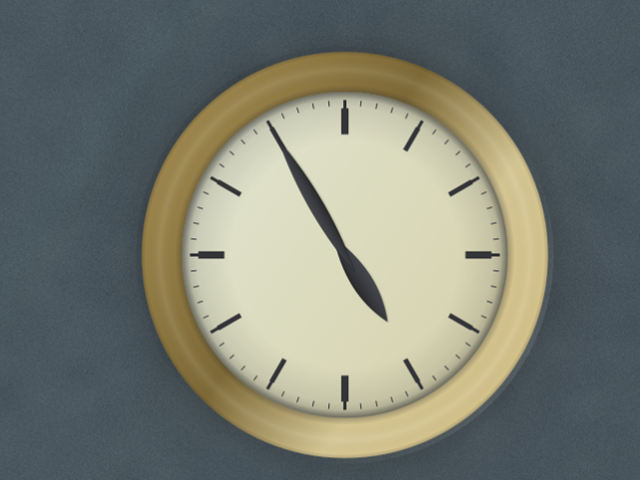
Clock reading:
4.55
